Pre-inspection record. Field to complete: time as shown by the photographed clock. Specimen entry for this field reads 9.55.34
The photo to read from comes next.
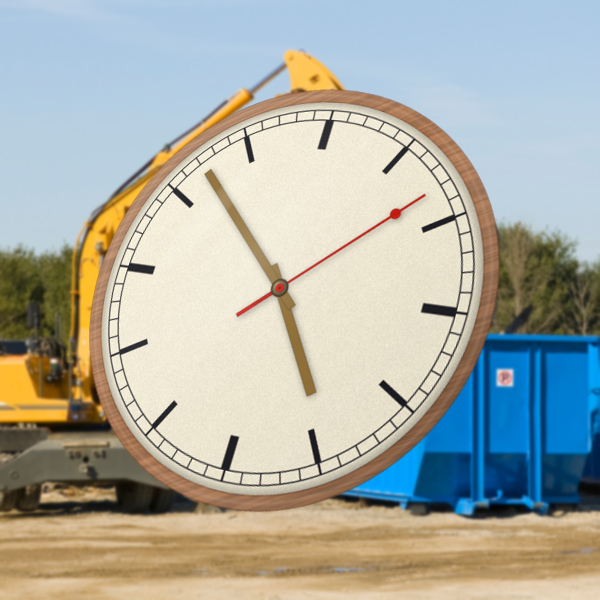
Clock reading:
4.52.08
